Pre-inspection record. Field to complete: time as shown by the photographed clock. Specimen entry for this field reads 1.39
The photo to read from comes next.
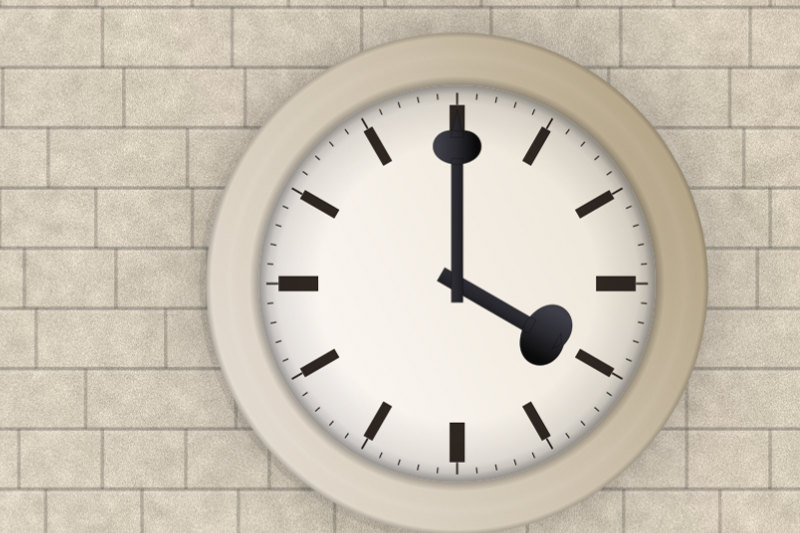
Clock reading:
4.00
